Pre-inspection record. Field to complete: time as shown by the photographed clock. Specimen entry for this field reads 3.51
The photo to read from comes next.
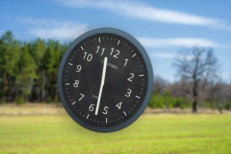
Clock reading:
11.28
